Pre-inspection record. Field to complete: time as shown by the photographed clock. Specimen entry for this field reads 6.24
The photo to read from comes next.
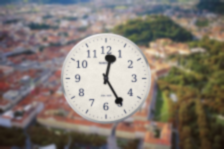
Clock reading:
12.25
